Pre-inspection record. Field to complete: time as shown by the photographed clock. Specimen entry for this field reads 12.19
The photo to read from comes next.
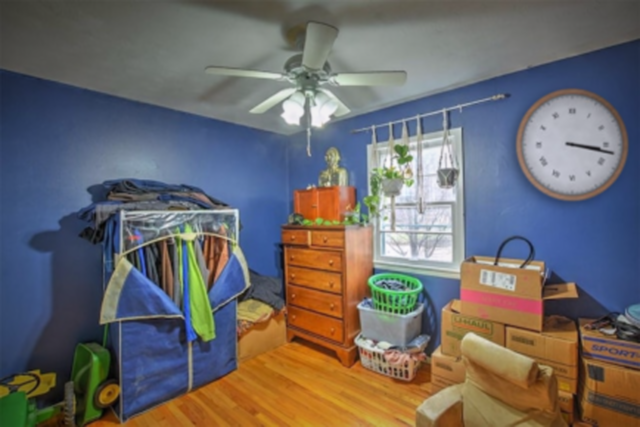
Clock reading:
3.17
